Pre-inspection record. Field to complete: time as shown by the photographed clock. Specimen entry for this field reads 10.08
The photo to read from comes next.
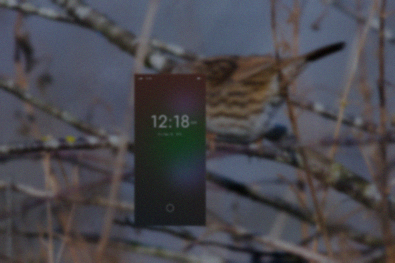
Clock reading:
12.18
